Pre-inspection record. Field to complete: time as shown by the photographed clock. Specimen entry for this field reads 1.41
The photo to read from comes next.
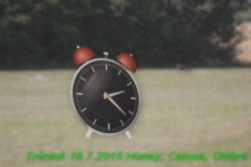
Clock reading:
2.22
